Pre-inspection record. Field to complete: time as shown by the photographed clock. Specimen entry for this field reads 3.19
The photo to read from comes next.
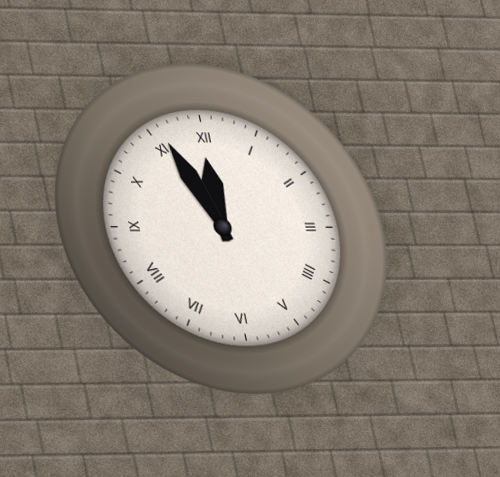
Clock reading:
11.56
